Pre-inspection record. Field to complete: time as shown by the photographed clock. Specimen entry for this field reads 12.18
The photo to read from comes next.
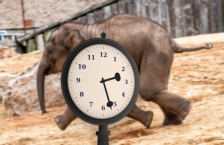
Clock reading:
2.27
